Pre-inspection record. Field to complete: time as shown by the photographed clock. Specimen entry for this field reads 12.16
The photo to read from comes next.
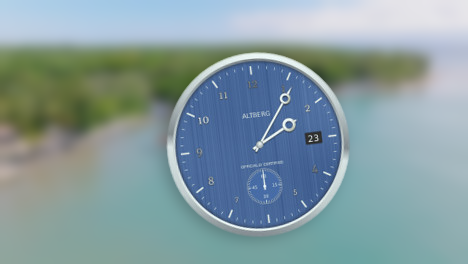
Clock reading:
2.06
